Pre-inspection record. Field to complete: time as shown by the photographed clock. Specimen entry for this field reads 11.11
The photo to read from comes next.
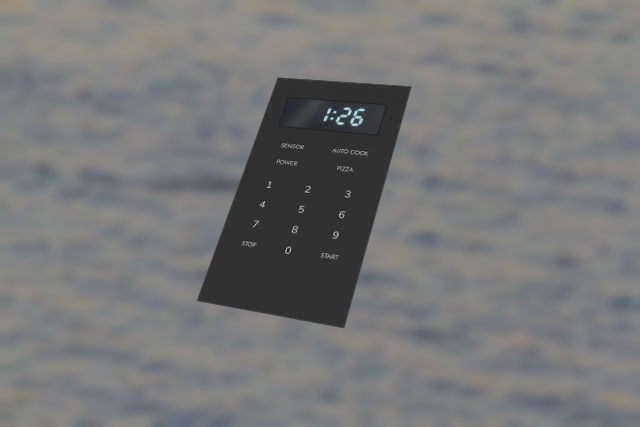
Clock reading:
1.26
